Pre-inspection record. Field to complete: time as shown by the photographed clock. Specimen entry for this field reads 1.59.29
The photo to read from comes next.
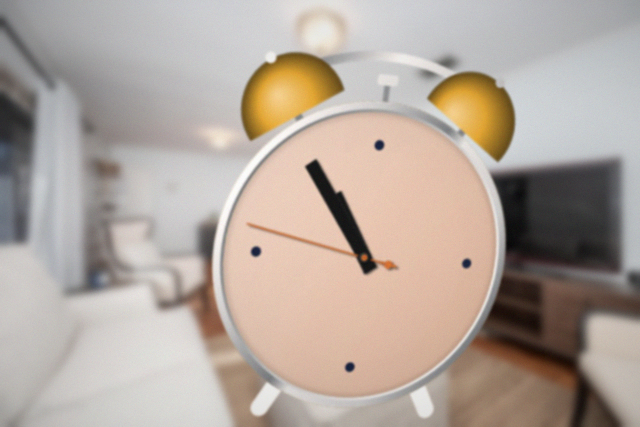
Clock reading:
10.53.47
